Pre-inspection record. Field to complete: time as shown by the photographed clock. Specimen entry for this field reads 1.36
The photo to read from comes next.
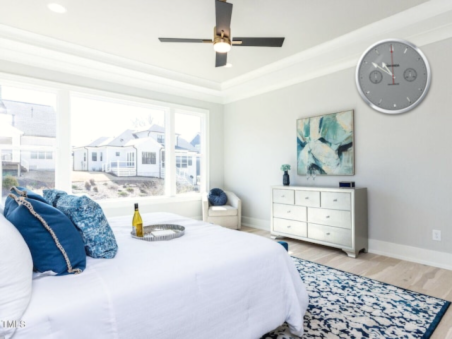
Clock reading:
10.51
